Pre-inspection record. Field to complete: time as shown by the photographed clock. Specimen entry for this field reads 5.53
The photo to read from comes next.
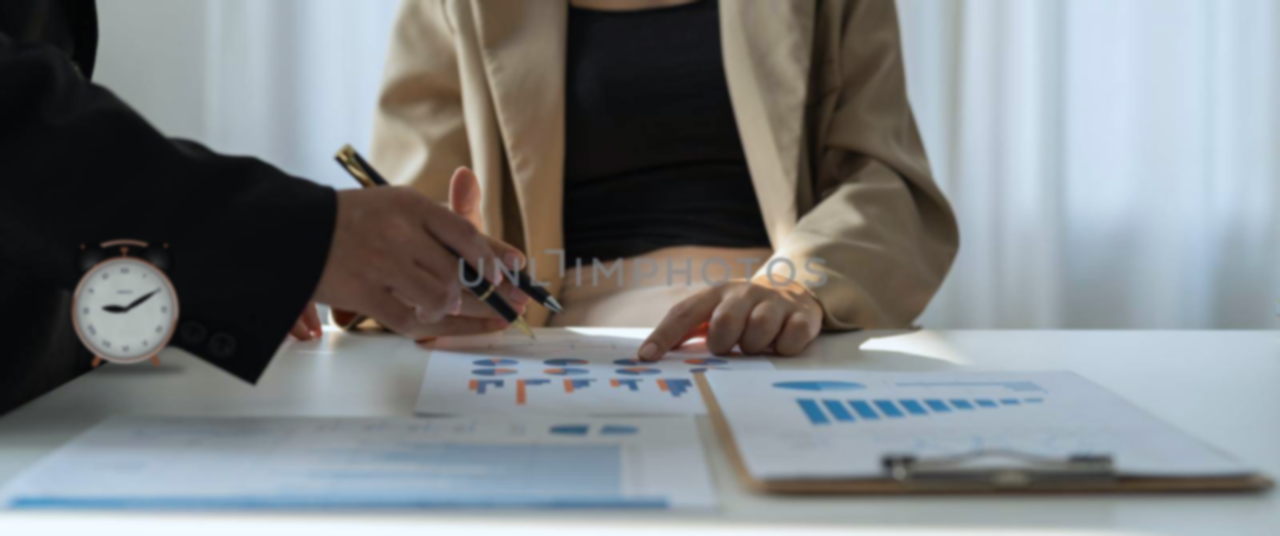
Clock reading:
9.10
